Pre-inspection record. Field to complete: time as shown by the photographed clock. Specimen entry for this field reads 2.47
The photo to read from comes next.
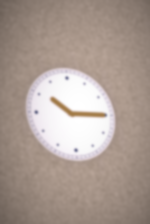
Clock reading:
10.15
